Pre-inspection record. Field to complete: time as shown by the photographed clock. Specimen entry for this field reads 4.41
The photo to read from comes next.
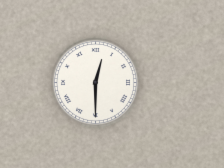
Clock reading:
12.30
